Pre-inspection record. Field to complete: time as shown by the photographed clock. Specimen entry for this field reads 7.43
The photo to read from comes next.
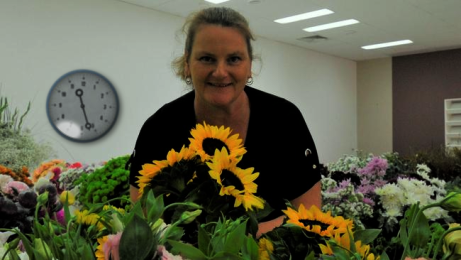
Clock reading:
11.27
